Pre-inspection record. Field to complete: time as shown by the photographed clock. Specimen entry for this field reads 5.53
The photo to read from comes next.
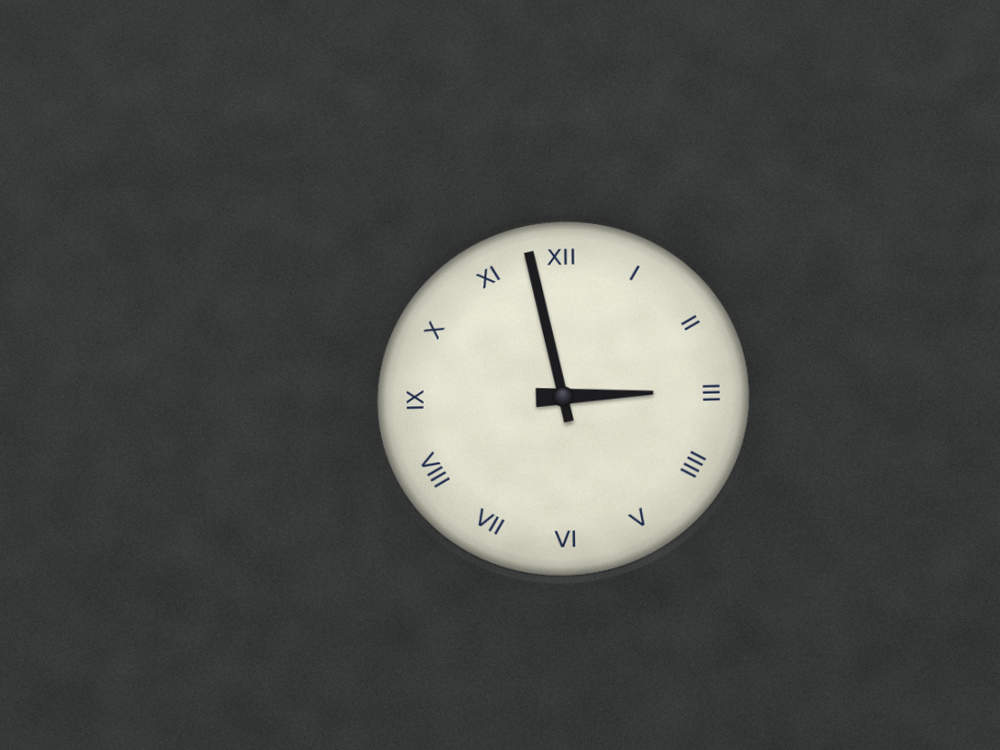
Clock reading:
2.58
